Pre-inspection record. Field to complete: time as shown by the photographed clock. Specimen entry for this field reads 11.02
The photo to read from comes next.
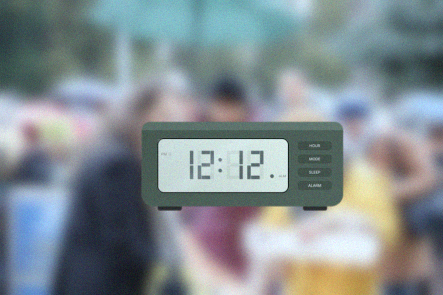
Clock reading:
12.12
